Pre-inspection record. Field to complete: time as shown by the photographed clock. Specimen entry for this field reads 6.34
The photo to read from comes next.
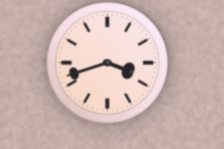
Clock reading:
3.42
